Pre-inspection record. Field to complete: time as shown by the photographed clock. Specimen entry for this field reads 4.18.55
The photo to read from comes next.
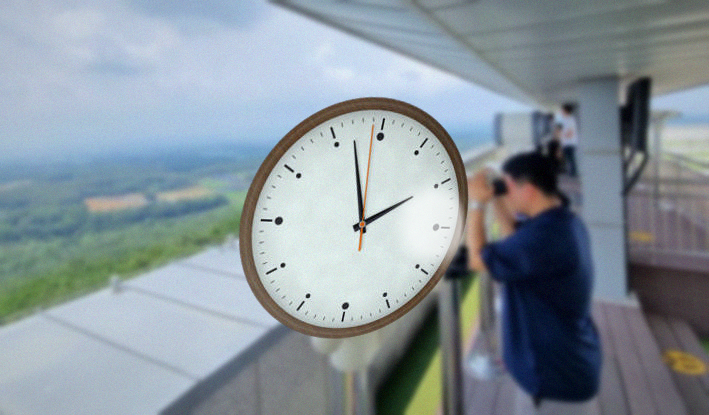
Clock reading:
1.56.59
